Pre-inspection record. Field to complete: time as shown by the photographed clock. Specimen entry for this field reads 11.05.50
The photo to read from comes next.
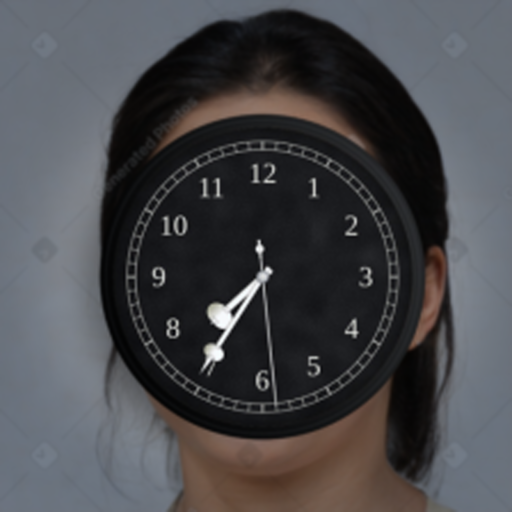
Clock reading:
7.35.29
